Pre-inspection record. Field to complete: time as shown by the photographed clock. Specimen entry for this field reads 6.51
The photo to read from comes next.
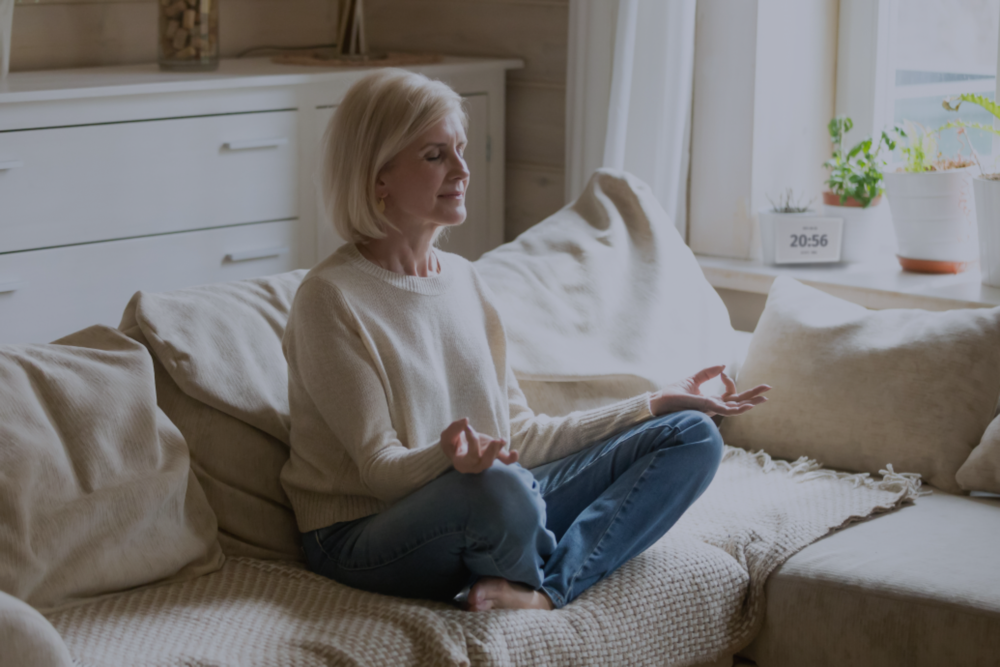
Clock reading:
20.56
